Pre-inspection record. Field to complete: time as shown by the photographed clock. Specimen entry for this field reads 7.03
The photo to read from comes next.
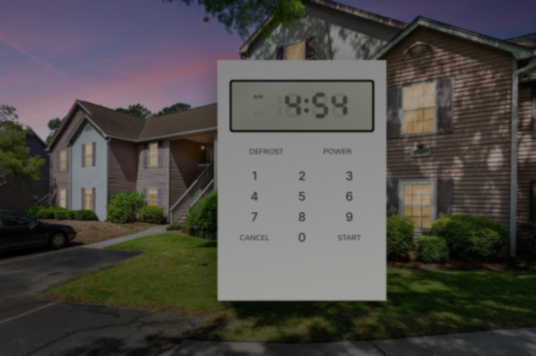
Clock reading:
4.54
